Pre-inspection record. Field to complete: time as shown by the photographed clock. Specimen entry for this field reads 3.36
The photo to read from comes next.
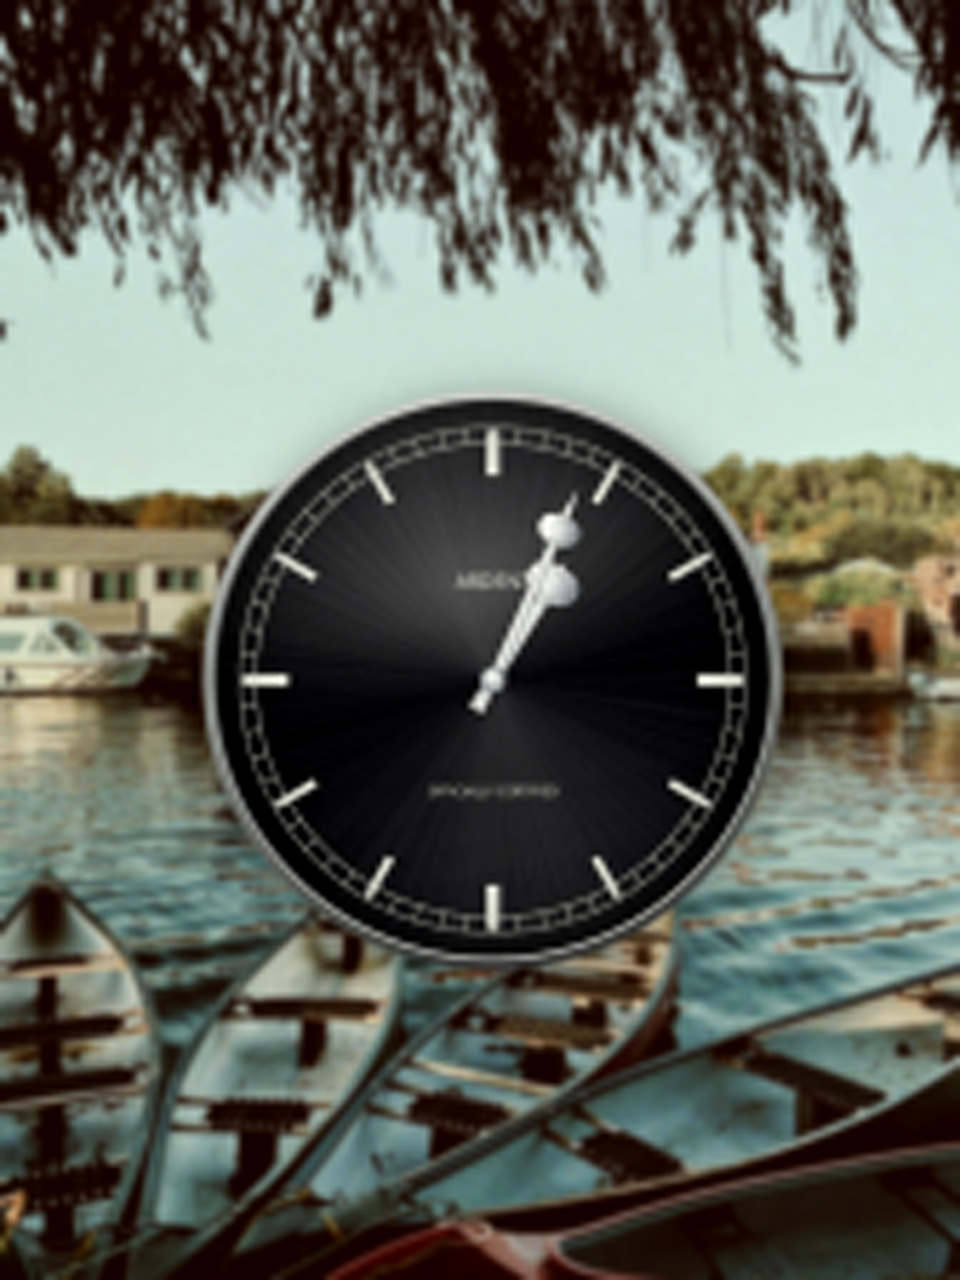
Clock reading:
1.04
